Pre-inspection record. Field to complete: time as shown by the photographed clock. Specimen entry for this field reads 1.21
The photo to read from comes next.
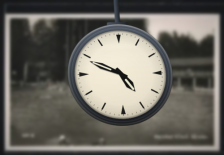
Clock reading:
4.49
